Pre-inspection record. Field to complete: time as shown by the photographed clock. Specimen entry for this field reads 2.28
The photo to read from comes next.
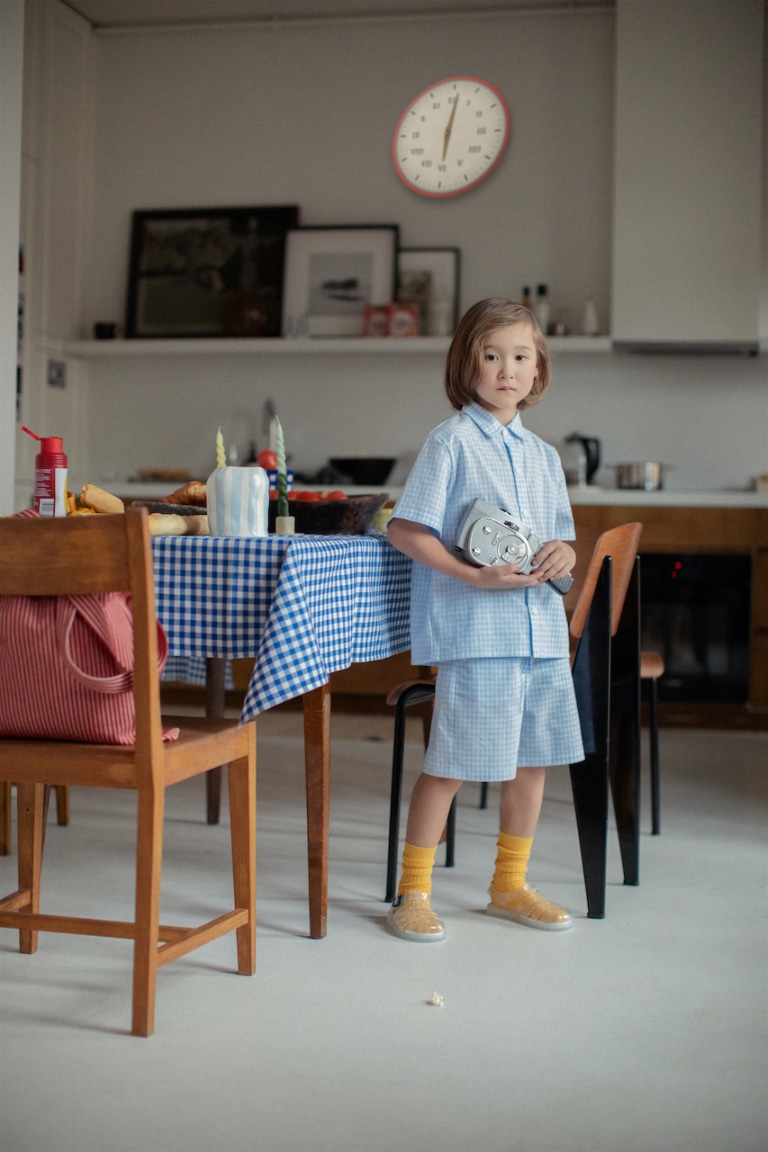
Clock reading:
6.01
